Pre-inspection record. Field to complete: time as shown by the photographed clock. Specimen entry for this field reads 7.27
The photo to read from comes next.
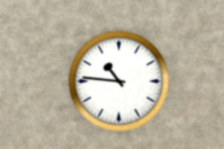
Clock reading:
10.46
